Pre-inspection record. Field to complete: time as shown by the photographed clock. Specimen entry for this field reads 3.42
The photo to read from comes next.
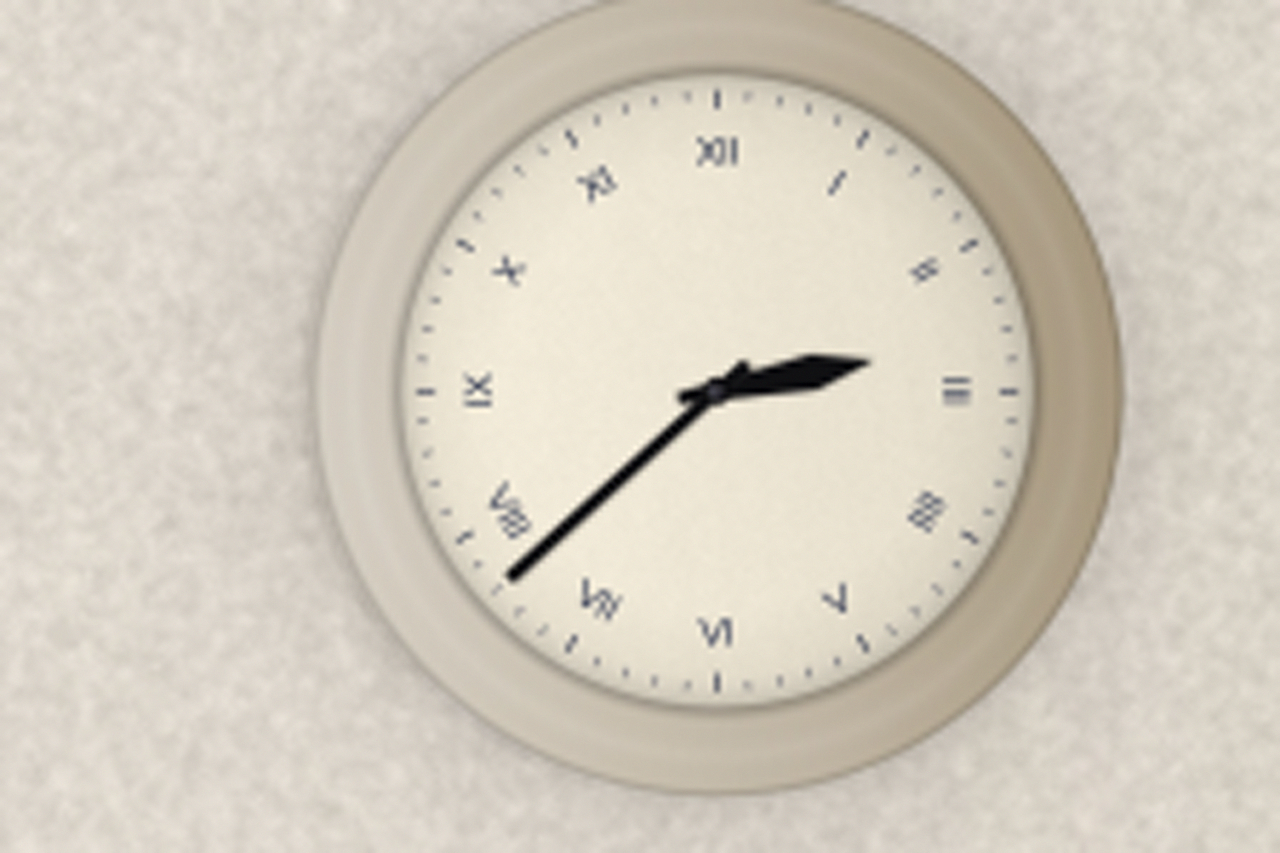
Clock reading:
2.38
